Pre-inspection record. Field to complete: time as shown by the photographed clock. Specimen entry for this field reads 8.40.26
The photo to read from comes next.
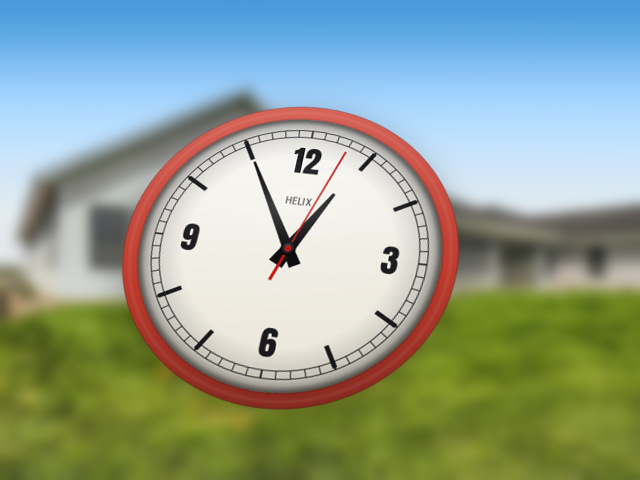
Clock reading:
12.55.03
